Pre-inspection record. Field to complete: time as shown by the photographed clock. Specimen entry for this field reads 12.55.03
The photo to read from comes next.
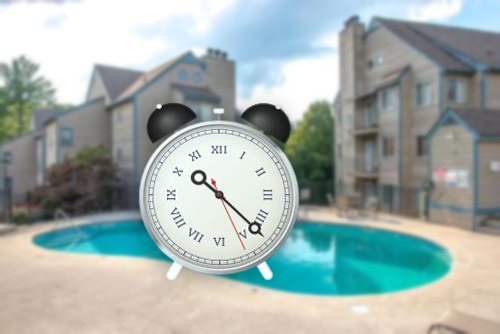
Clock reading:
10.22.26
